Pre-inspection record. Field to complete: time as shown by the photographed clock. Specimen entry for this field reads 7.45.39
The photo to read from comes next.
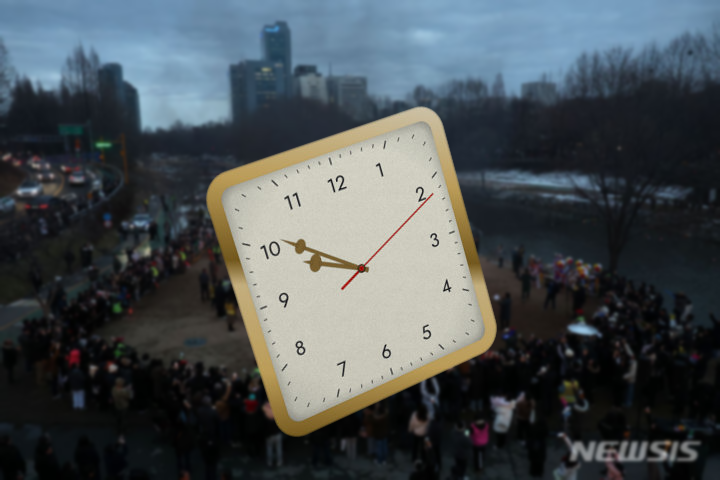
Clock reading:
9.51.11
